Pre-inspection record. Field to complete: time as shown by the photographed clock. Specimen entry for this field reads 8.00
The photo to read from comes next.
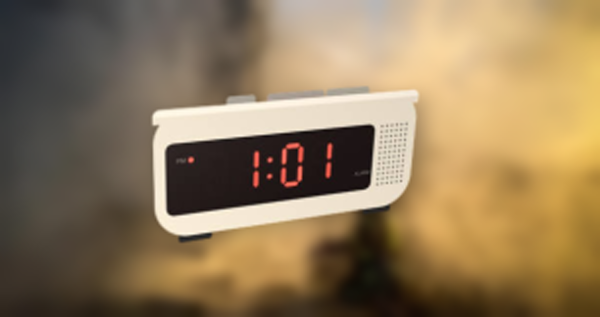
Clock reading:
1.01
